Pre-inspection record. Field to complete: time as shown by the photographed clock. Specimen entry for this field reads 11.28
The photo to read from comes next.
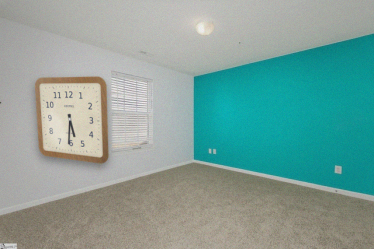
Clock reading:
5.31
